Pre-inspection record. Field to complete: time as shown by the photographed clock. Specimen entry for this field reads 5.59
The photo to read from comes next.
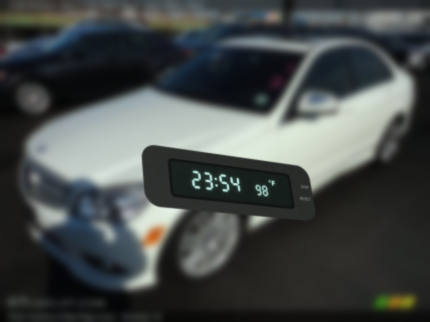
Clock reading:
23.54
